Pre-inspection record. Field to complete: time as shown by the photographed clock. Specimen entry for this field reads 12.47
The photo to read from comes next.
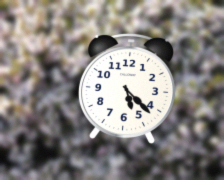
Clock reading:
5.22
